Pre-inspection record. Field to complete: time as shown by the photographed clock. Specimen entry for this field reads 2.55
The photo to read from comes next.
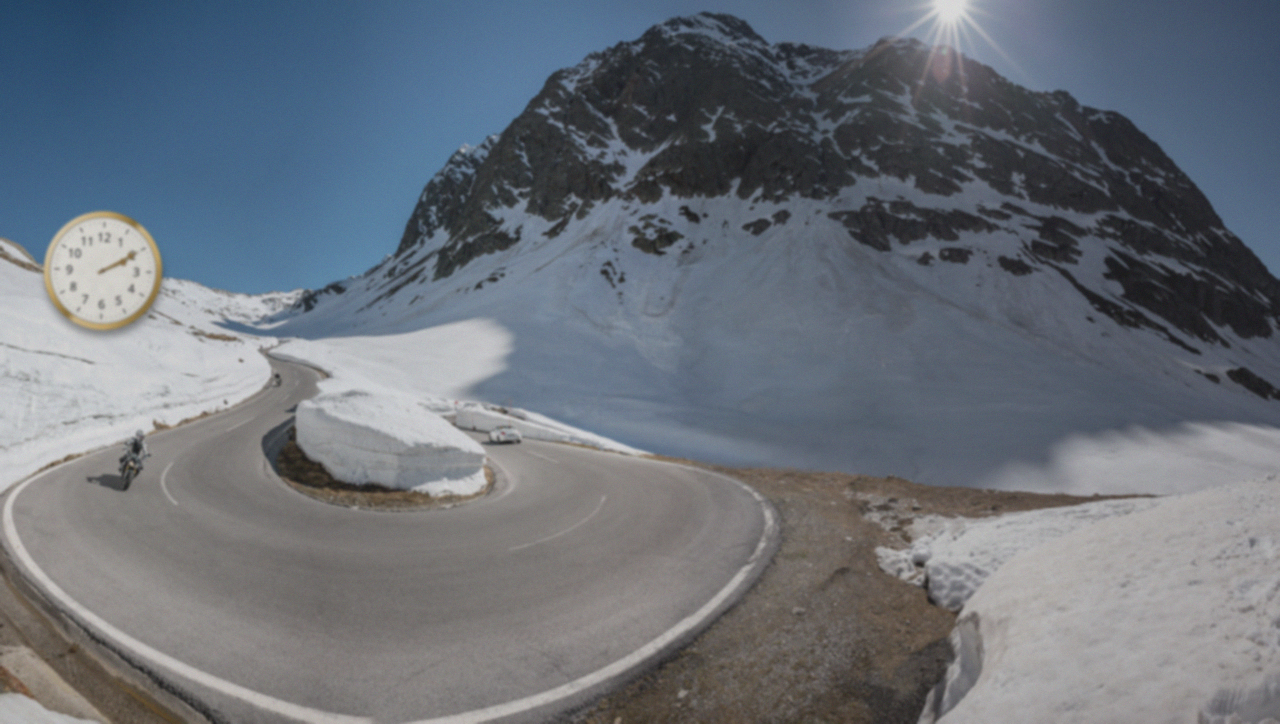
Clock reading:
2.10
